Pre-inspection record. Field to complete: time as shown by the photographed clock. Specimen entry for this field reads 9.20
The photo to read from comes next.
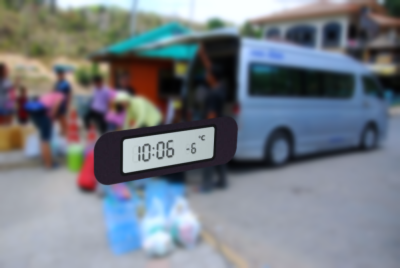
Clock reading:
10.06
